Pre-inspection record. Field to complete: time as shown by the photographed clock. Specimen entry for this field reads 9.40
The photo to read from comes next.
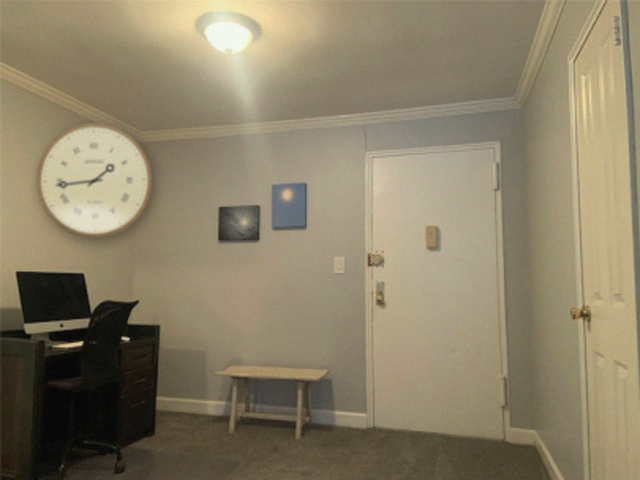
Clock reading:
1.44
